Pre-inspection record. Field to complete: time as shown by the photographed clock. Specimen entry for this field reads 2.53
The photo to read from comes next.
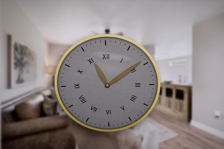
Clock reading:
11.09
